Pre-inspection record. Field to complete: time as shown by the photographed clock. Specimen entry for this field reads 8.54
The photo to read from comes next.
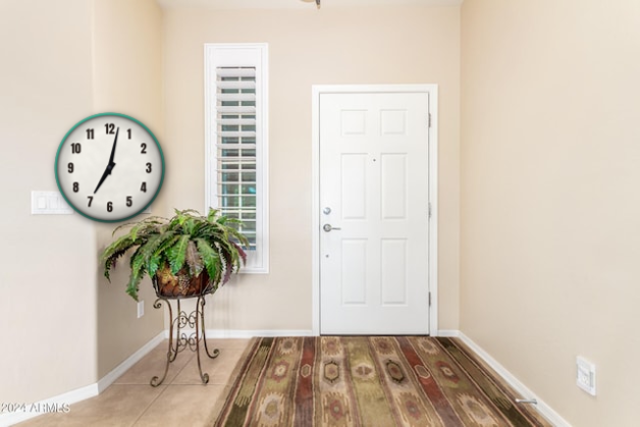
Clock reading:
7.02
